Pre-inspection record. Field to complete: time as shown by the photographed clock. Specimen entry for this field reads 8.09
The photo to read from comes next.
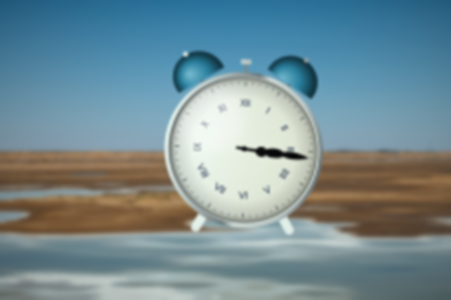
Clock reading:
3.16
